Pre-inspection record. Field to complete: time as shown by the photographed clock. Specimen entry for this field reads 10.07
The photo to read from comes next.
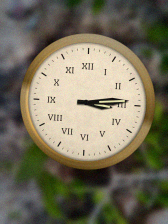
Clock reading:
3.14
